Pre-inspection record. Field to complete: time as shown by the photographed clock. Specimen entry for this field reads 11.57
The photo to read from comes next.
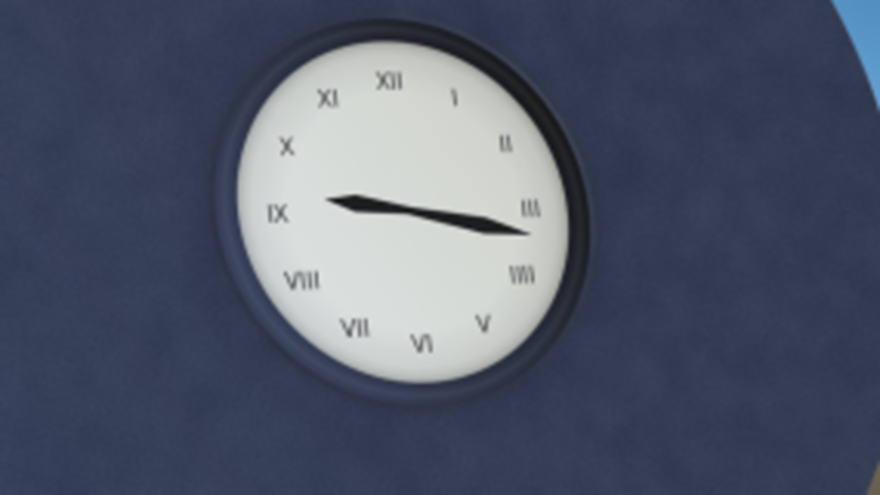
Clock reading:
9.17
